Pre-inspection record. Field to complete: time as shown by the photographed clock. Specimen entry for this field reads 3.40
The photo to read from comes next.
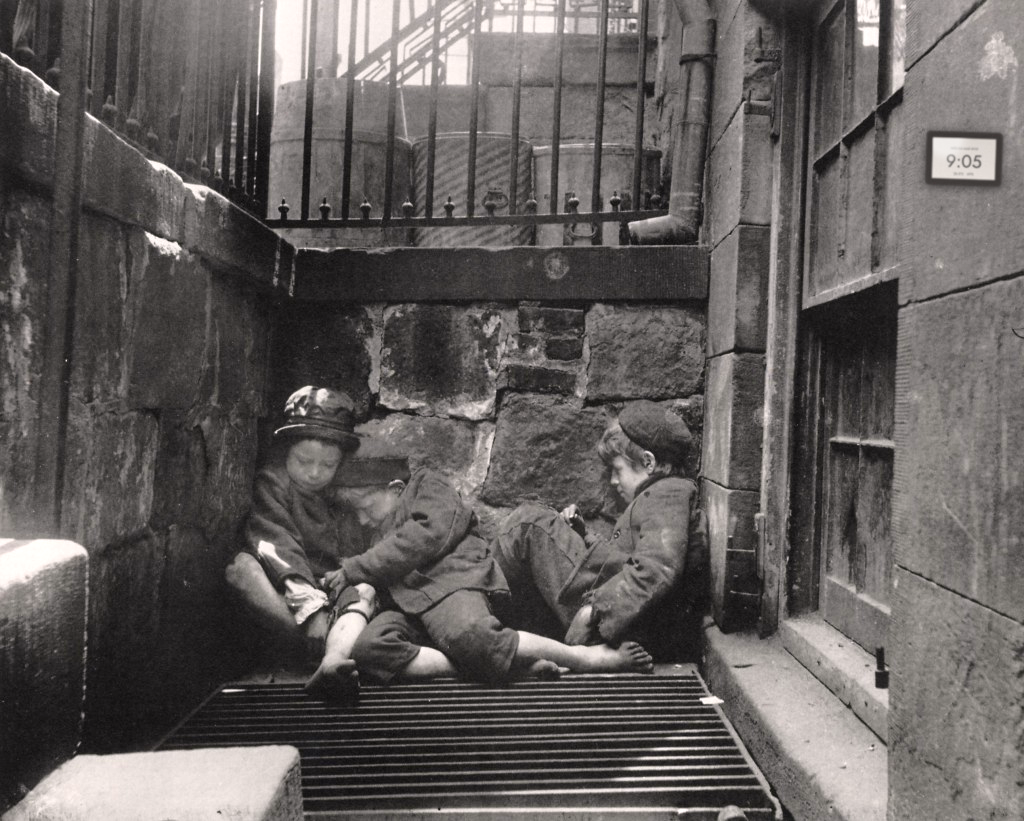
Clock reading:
9.05
